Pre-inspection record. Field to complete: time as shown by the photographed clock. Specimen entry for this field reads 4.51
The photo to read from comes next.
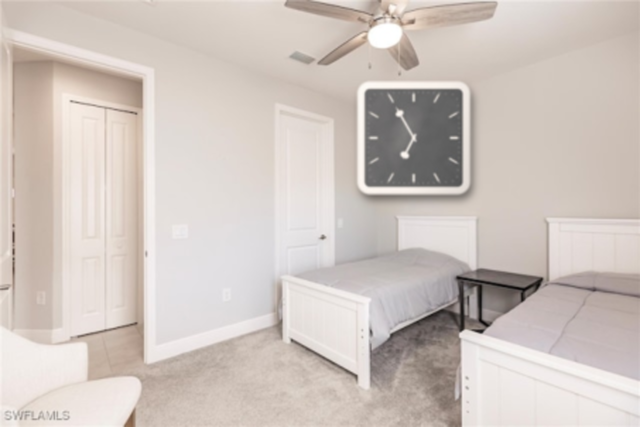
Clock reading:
6.55
